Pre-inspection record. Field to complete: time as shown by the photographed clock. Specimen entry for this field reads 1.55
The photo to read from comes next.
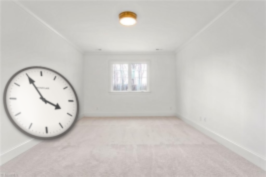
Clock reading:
3.55
